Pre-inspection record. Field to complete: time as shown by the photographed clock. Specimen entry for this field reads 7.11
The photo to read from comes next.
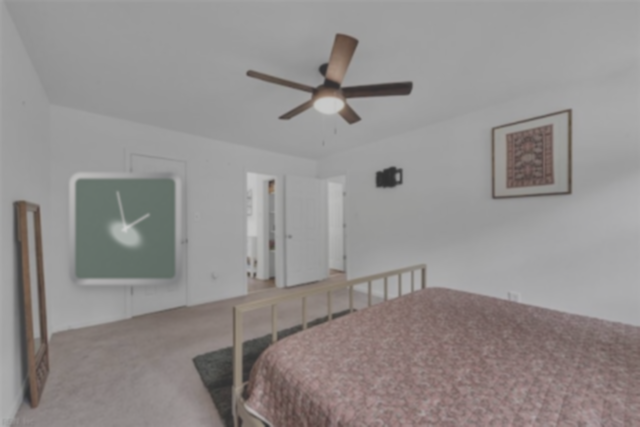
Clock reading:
1.58
